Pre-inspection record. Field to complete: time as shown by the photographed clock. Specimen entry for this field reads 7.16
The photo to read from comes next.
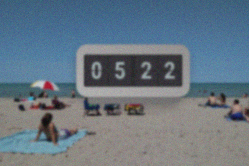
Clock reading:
5.22
